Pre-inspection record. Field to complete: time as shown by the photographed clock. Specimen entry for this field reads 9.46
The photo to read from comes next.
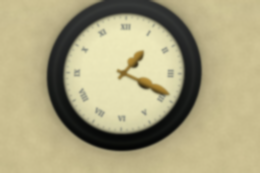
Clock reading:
1.19
